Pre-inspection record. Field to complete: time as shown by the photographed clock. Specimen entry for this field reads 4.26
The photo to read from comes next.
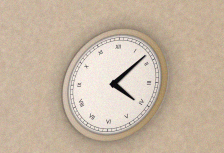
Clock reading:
4.08
